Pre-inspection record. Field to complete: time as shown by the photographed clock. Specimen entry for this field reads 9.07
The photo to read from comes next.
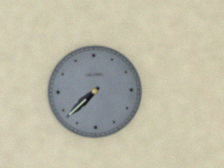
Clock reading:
7.38
